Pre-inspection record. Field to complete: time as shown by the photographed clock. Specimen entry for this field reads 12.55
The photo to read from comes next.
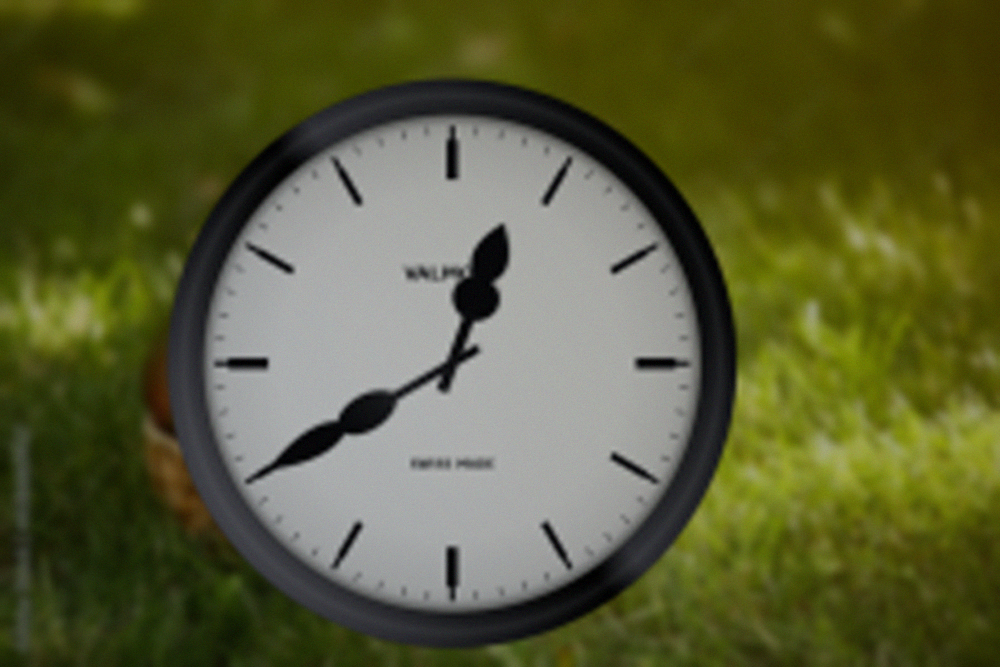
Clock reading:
12.40
